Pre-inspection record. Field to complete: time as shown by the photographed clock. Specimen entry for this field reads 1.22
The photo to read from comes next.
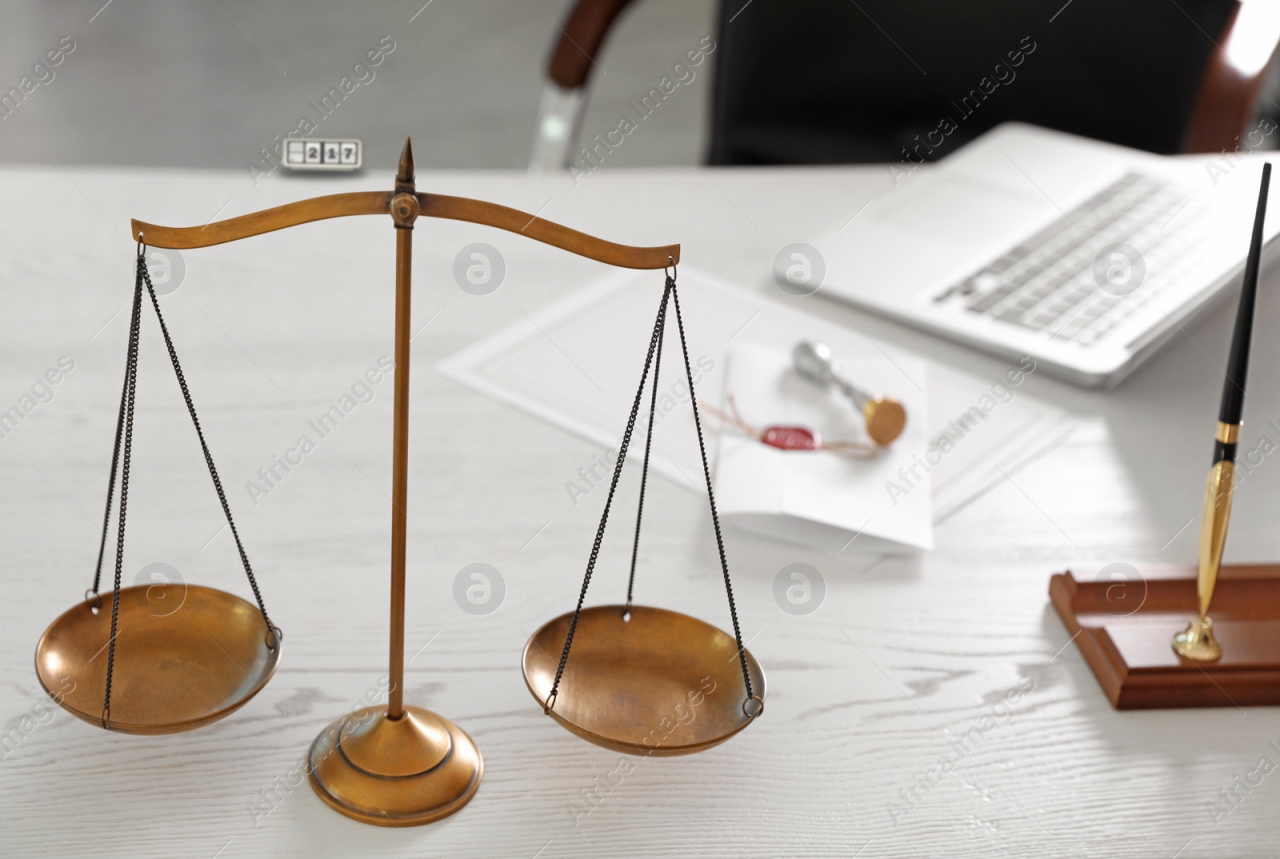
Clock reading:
2.17
